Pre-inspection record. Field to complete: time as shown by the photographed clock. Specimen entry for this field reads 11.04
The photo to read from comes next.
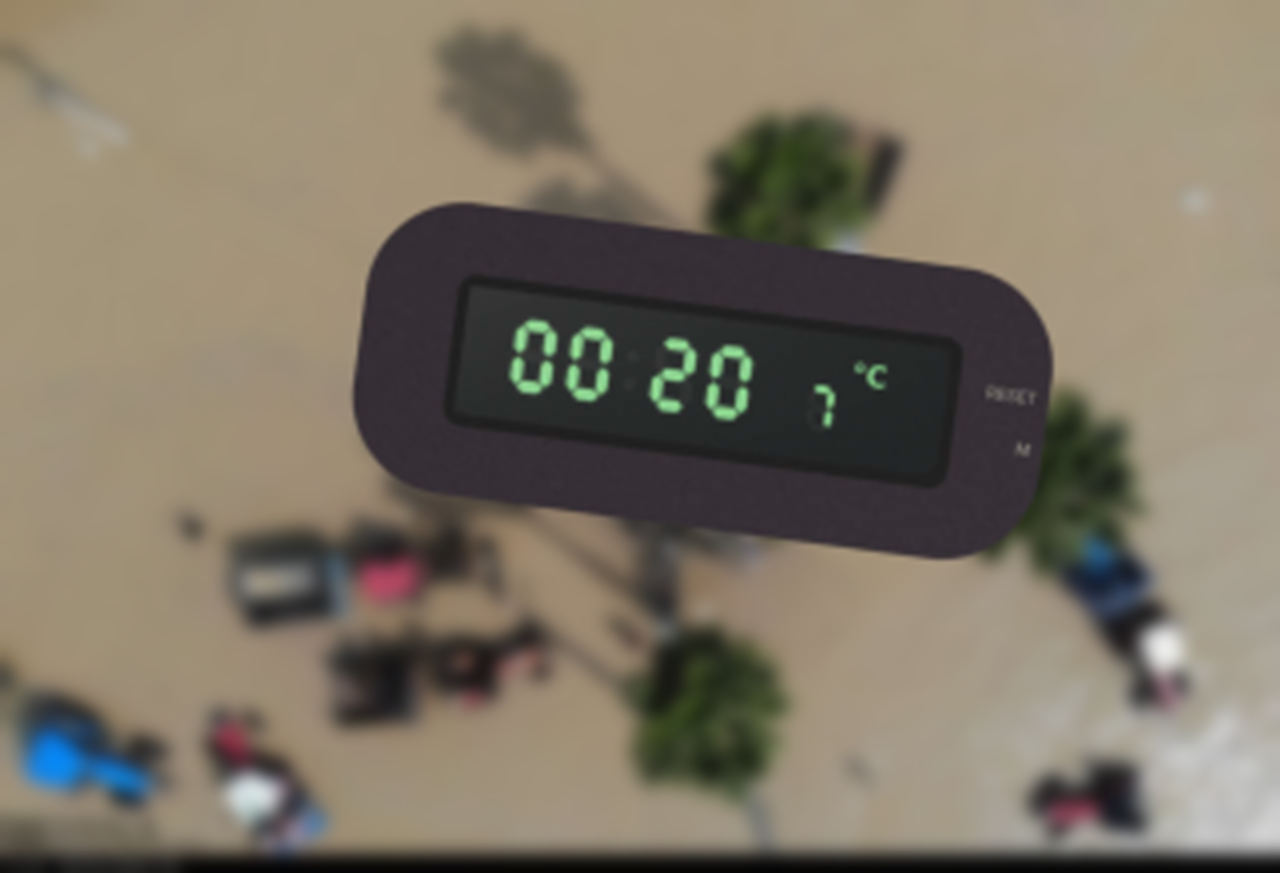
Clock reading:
0.20
